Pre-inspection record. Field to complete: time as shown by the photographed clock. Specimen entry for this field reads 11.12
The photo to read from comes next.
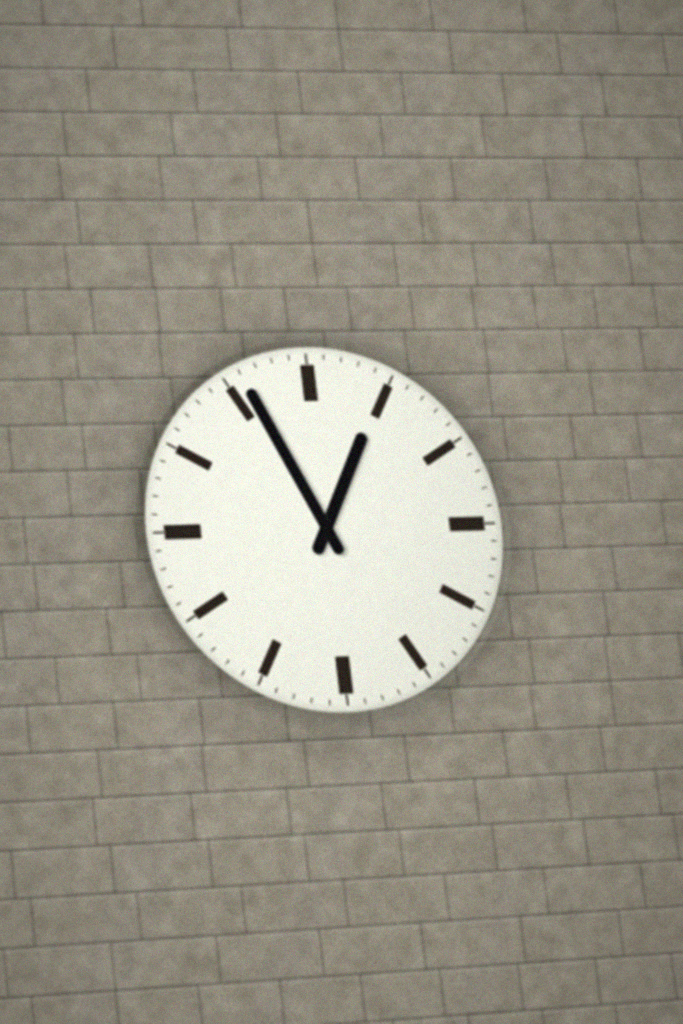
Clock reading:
12.56
